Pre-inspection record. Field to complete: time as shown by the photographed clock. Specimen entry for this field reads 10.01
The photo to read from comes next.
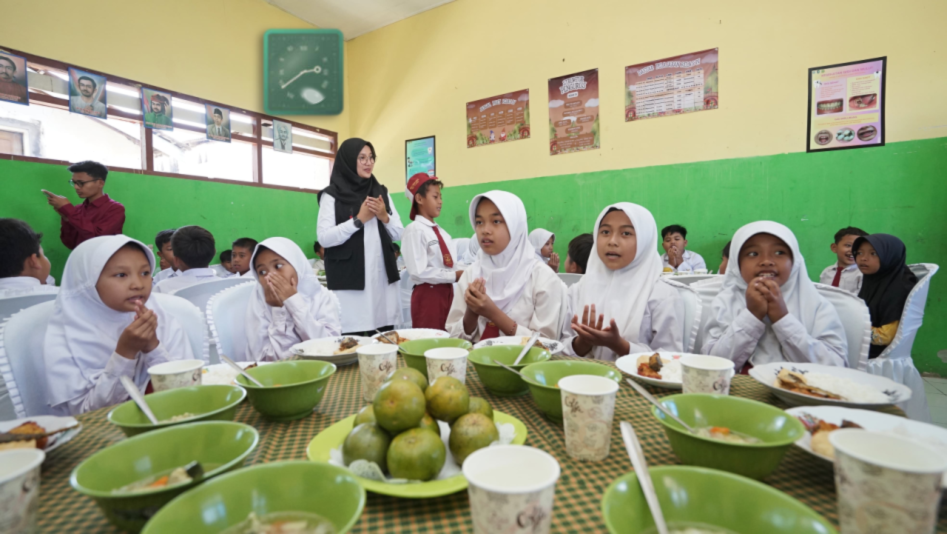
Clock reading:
2.39
